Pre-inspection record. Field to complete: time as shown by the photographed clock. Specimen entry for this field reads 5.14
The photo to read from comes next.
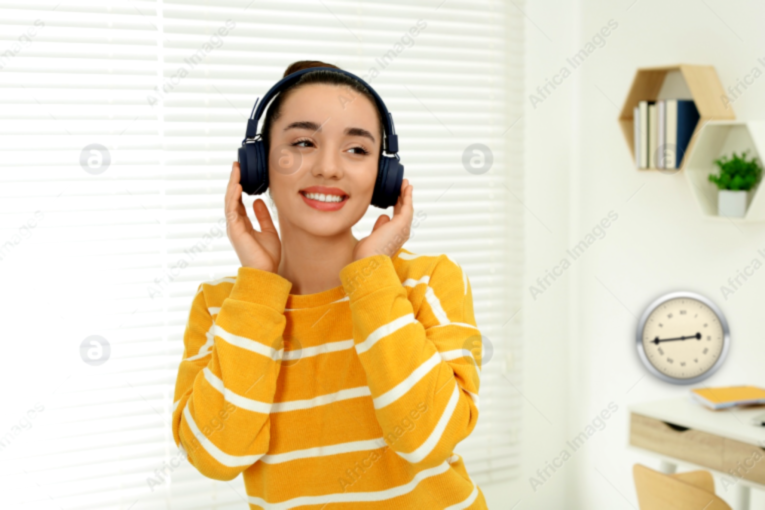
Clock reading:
2.44
